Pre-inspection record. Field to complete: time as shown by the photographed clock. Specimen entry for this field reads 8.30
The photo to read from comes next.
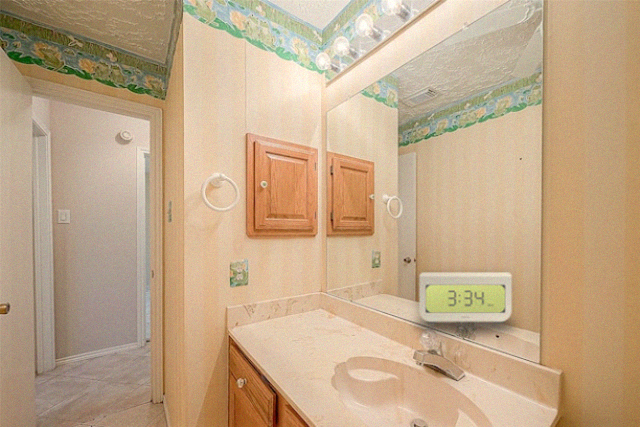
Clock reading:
3.34
